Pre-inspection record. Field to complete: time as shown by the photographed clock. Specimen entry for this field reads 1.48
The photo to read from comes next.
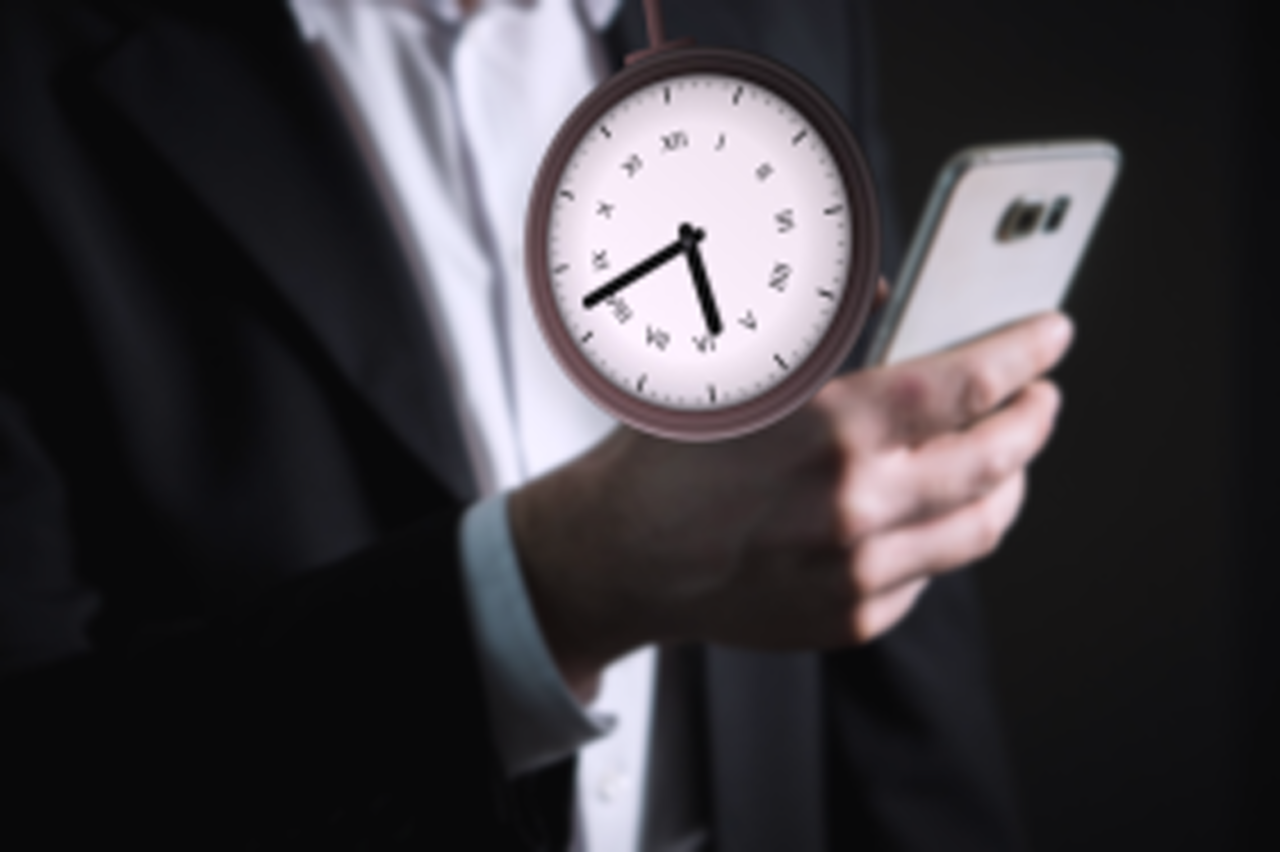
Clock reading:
5.42
